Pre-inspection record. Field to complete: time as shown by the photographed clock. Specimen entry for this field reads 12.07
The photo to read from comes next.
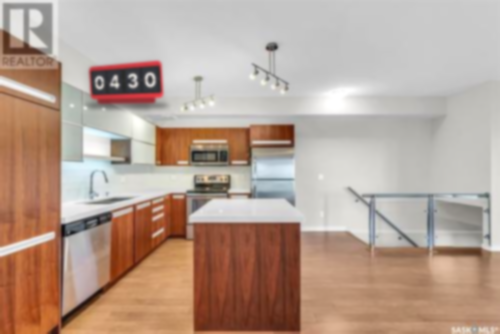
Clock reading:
4.30
